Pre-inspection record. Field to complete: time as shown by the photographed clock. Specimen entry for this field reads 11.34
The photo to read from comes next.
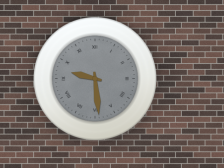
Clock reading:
9.29
